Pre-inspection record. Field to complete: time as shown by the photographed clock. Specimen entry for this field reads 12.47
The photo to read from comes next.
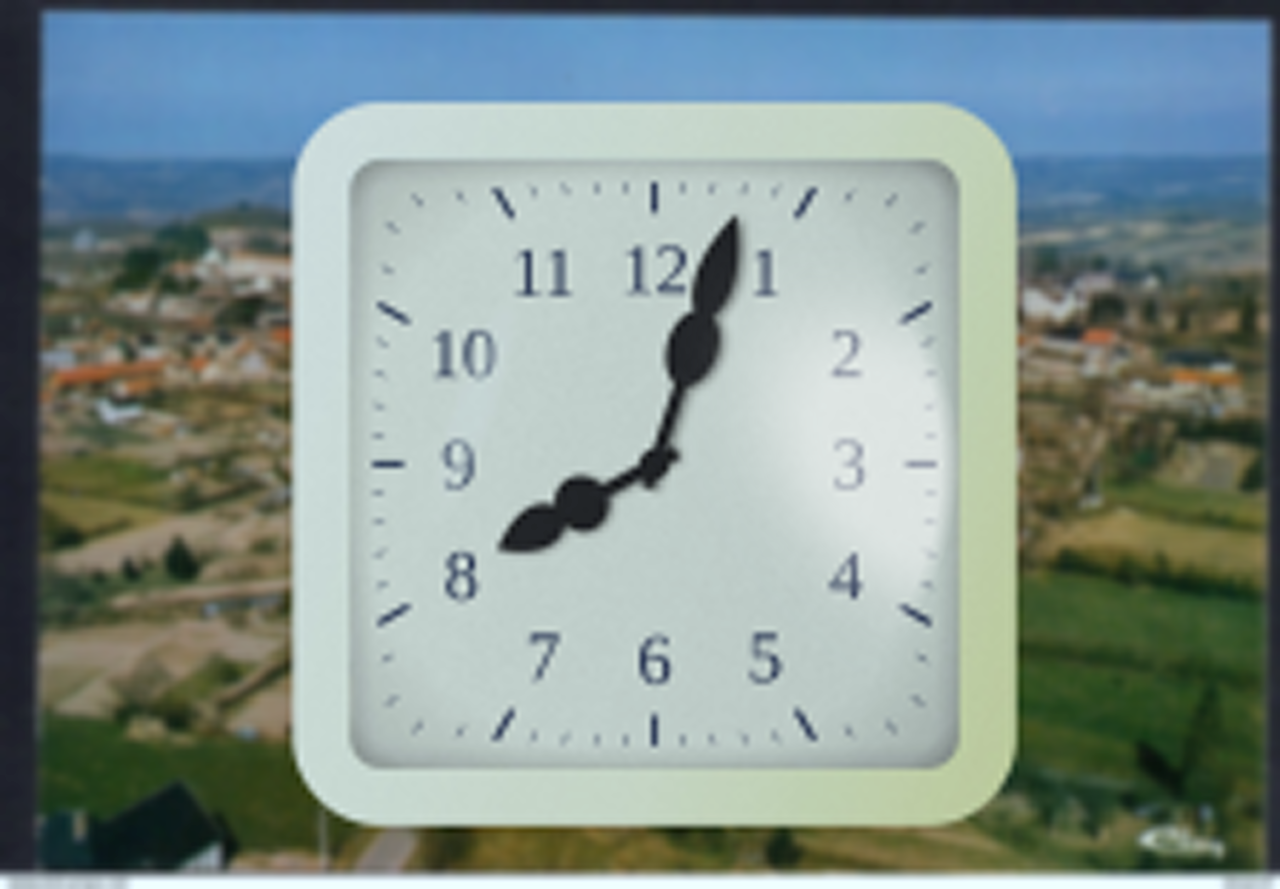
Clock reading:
8.03
